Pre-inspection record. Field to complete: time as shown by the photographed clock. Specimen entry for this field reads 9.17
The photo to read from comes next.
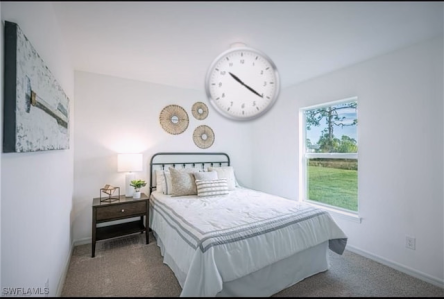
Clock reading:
10.21
